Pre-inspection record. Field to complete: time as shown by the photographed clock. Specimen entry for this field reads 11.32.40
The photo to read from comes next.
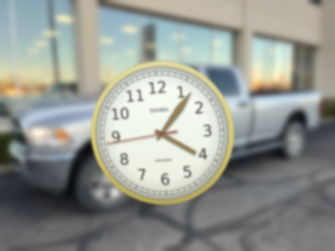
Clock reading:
4.06.44
